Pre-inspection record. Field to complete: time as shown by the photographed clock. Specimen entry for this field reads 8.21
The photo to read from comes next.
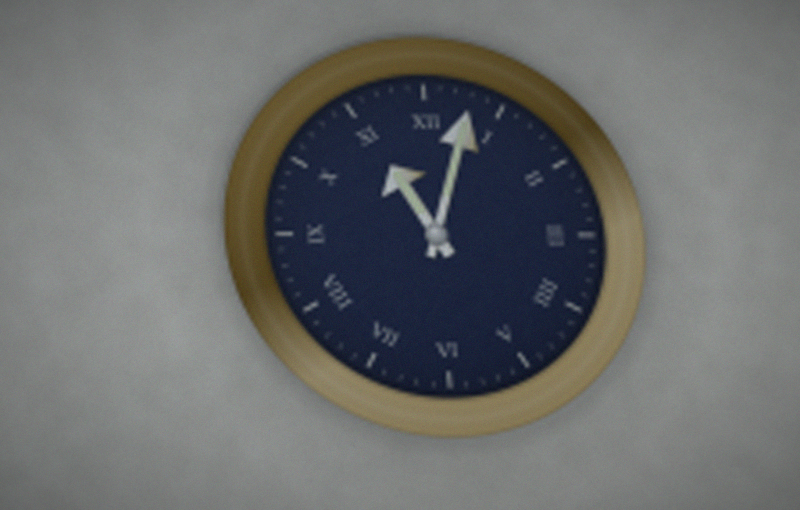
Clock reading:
11.03
